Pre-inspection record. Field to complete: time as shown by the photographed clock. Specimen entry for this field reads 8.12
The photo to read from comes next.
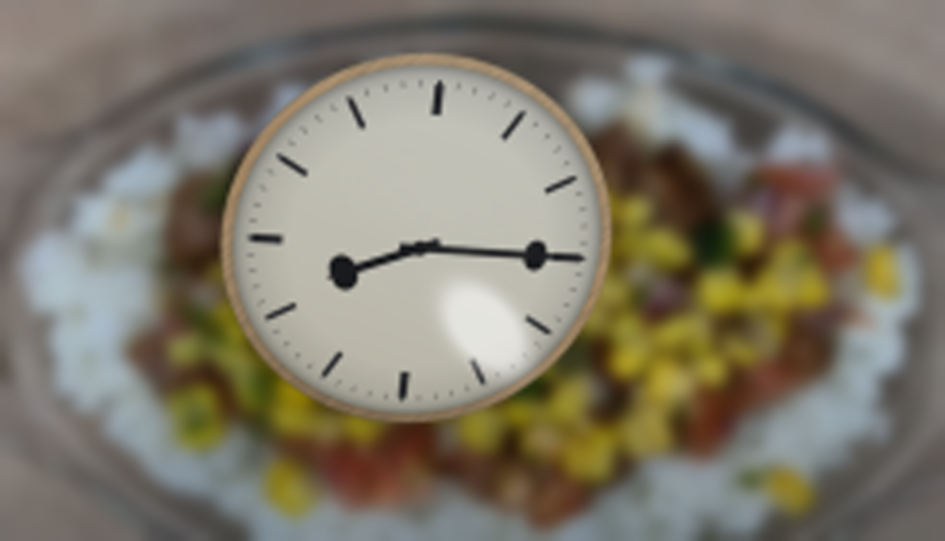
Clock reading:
8.15
